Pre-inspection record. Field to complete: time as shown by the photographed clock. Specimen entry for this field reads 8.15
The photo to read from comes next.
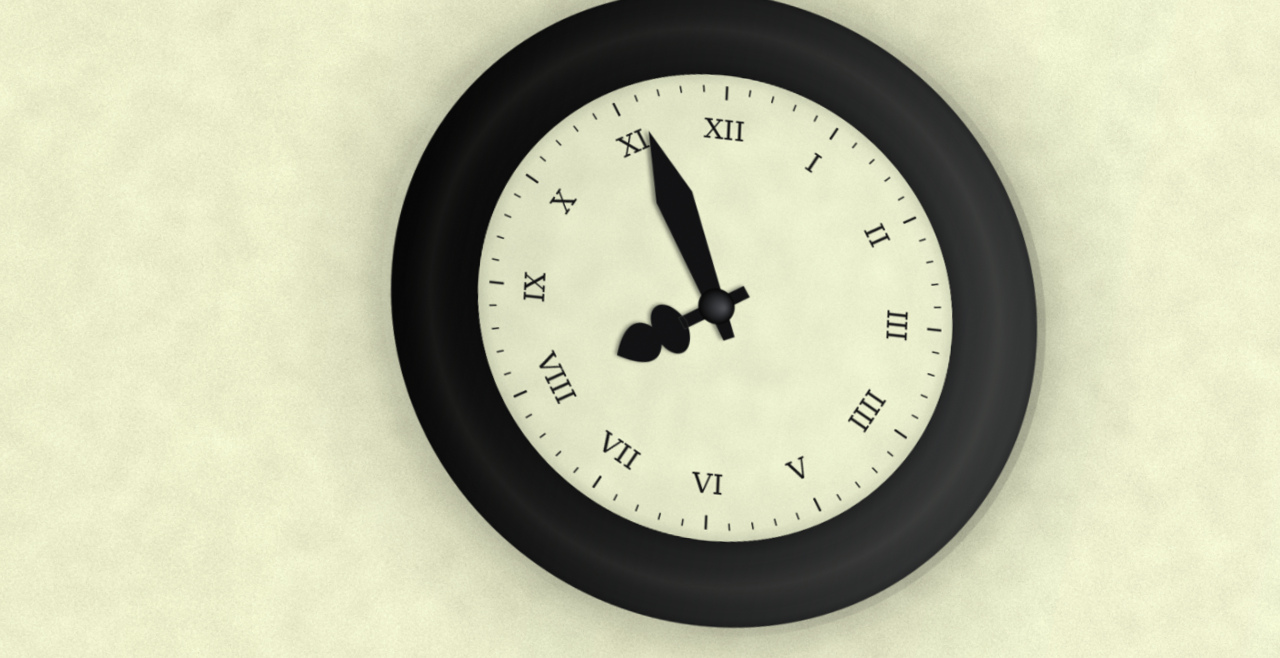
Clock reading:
7.56
